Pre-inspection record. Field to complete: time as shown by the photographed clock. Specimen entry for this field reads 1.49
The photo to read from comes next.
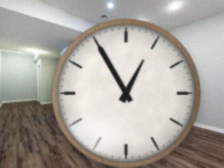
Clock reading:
12.55
